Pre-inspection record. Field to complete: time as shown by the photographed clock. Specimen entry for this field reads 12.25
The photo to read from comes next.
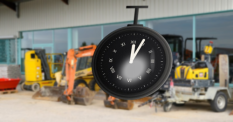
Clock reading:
12.04
